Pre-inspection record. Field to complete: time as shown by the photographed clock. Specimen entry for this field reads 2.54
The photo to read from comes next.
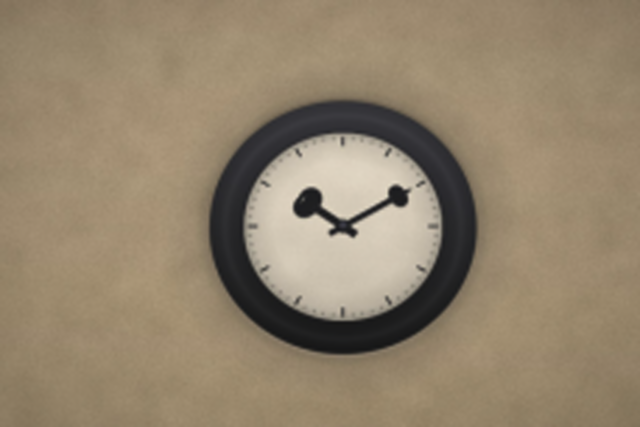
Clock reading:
10.10
